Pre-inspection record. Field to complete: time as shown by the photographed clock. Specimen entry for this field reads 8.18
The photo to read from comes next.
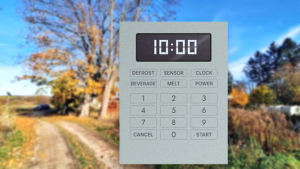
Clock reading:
10.00
